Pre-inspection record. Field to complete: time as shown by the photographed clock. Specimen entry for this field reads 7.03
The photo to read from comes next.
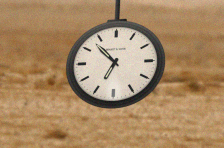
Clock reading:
6.53
